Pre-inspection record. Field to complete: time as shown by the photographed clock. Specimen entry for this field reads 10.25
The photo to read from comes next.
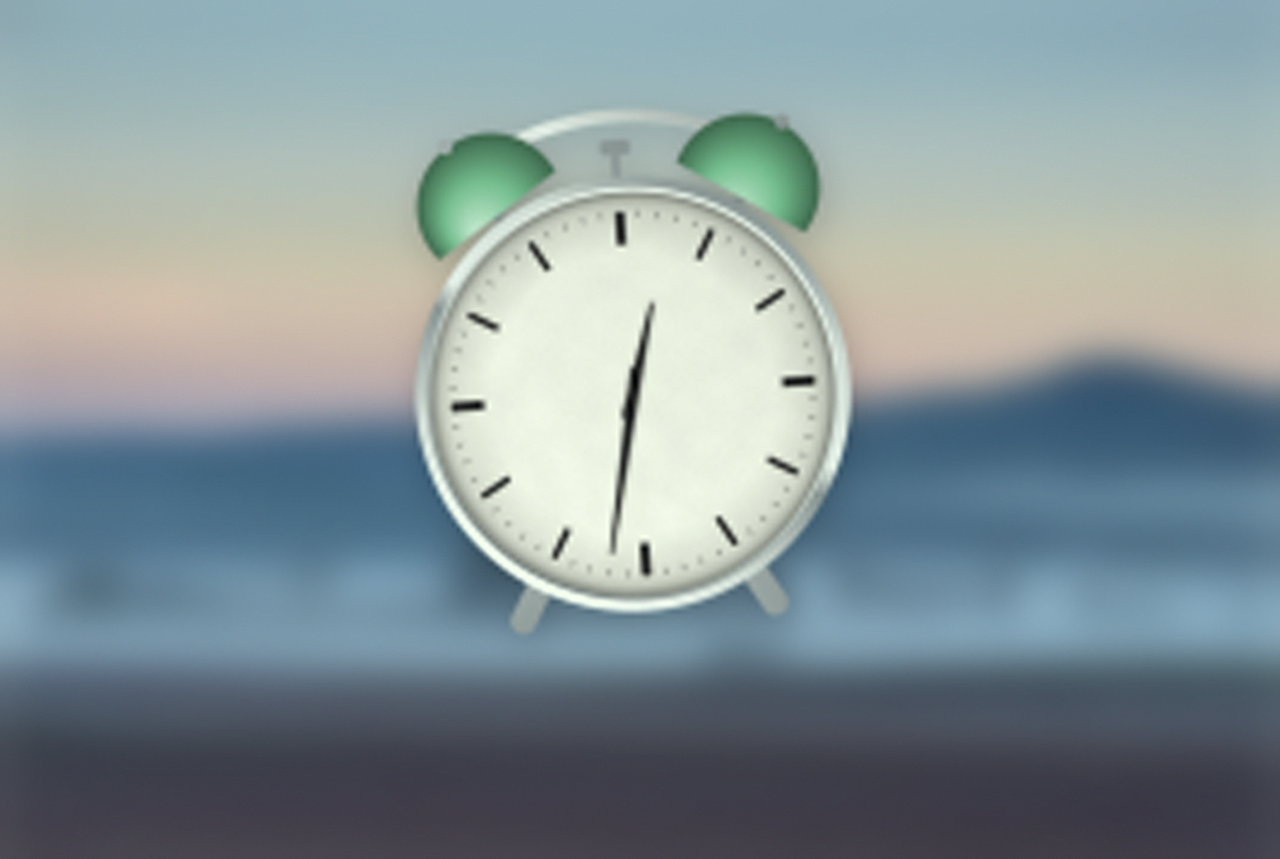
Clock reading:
12.32
